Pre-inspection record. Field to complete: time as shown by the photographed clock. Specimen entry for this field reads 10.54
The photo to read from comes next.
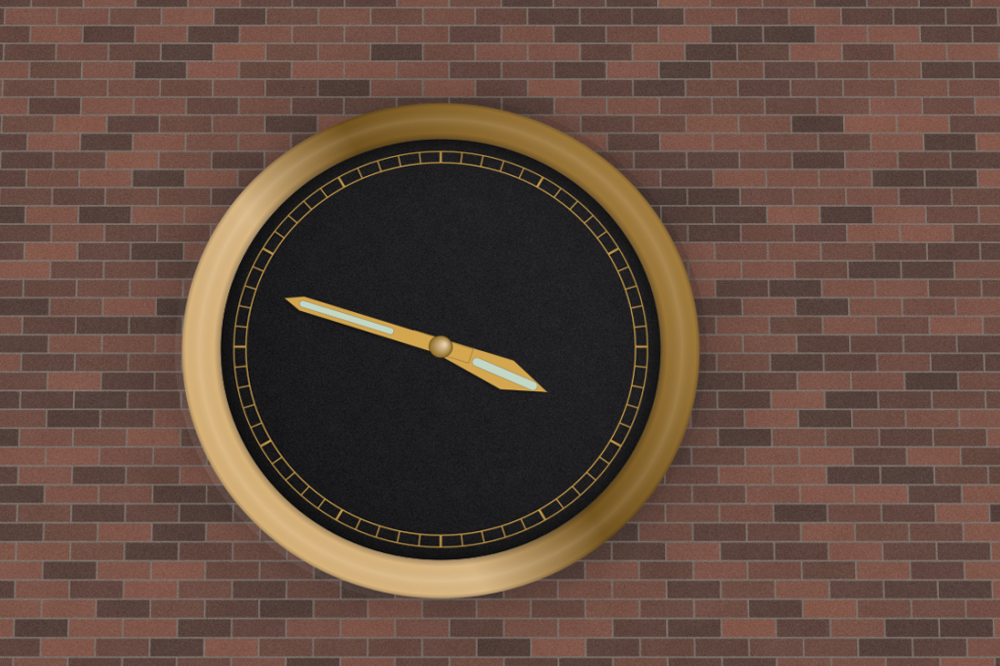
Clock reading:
3.48
